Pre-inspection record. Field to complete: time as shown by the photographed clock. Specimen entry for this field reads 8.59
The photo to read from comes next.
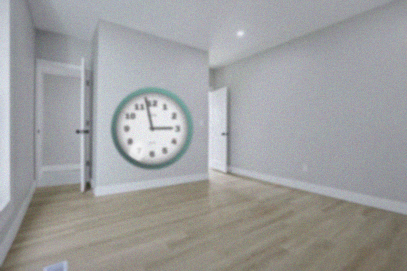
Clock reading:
2.58
